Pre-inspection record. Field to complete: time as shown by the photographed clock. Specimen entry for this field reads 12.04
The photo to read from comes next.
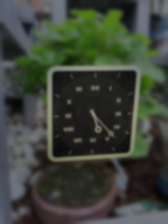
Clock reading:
5.23
